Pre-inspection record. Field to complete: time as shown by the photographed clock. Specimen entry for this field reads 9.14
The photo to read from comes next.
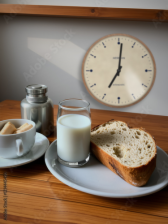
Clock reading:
7.01
